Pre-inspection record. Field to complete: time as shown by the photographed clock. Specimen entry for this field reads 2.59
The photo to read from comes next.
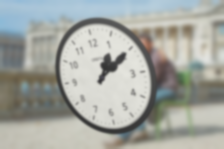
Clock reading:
1.10
